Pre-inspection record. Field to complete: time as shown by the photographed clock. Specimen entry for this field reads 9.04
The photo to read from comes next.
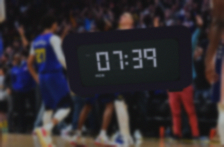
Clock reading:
7.39
